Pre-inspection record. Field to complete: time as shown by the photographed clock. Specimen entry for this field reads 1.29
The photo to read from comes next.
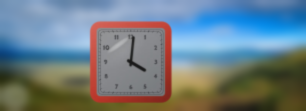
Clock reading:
4.01
